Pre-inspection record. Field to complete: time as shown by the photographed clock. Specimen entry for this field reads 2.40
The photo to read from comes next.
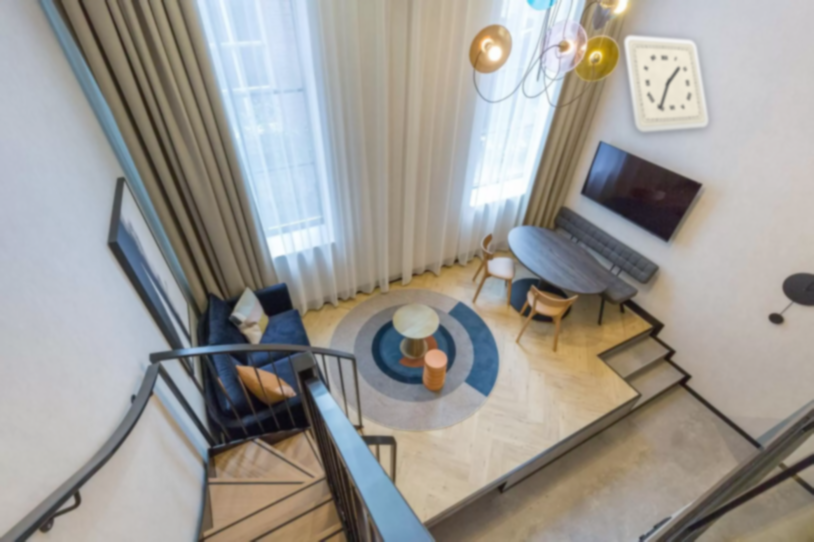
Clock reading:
1.35
